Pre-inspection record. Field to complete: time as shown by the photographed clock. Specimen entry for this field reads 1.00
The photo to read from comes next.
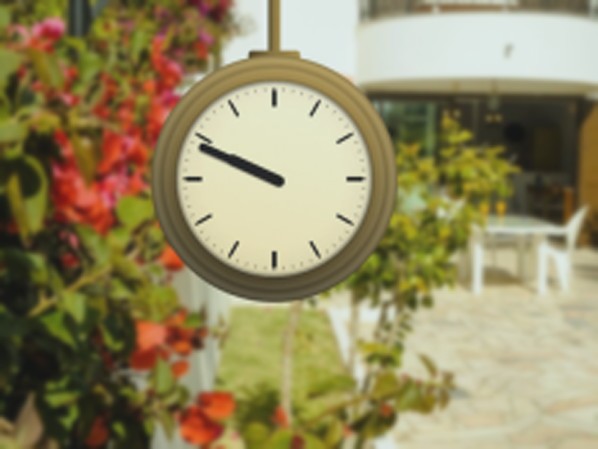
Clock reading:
9.49
